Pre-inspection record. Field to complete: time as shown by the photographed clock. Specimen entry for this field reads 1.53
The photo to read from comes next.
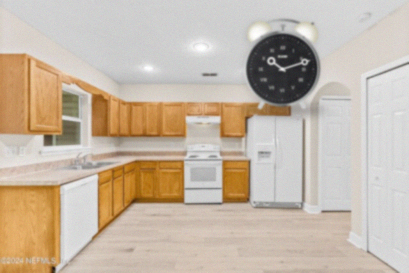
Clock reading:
10.12
